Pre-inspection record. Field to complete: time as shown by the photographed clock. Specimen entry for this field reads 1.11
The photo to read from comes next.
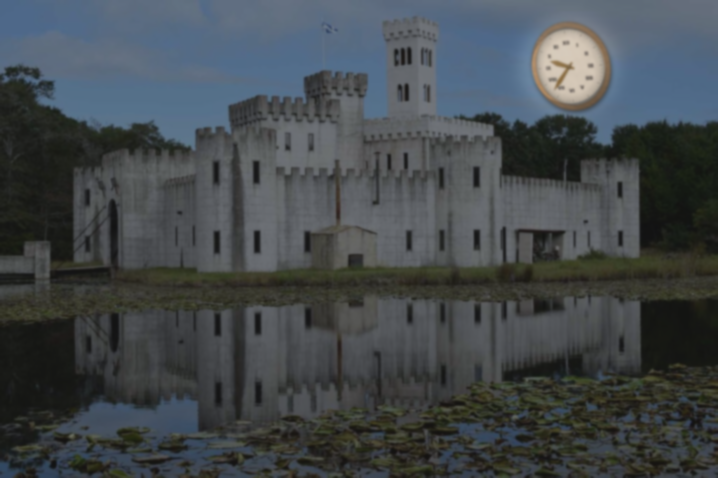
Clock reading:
9.37
